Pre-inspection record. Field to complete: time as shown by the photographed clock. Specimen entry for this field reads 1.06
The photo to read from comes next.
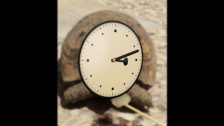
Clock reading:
3.12
